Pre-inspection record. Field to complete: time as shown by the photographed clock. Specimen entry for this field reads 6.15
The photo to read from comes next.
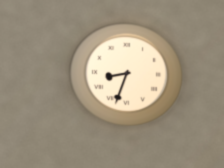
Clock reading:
8.33
